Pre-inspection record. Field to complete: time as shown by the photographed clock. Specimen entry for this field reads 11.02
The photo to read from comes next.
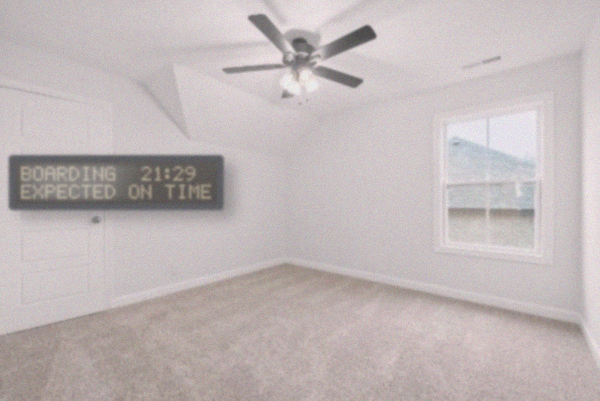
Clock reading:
21.29
